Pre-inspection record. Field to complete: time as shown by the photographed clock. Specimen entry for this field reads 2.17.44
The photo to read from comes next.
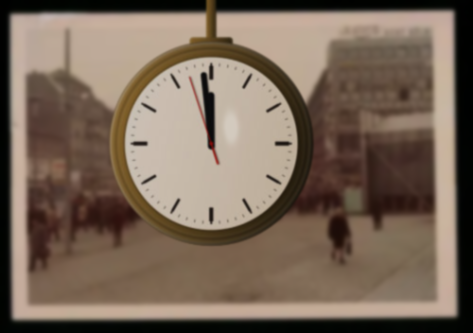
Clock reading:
11.58.57
